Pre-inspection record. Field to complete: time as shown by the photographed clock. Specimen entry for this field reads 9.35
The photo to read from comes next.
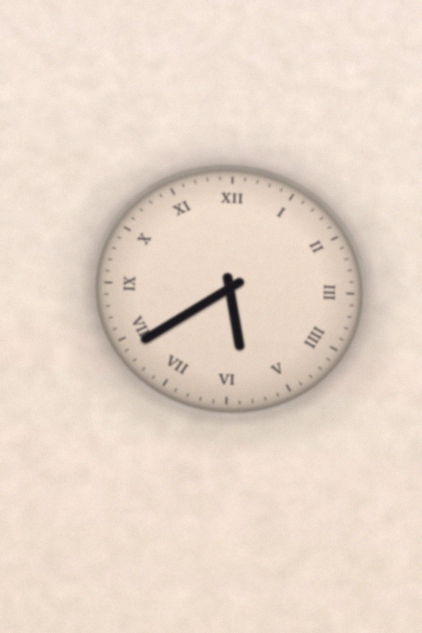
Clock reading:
5.39
